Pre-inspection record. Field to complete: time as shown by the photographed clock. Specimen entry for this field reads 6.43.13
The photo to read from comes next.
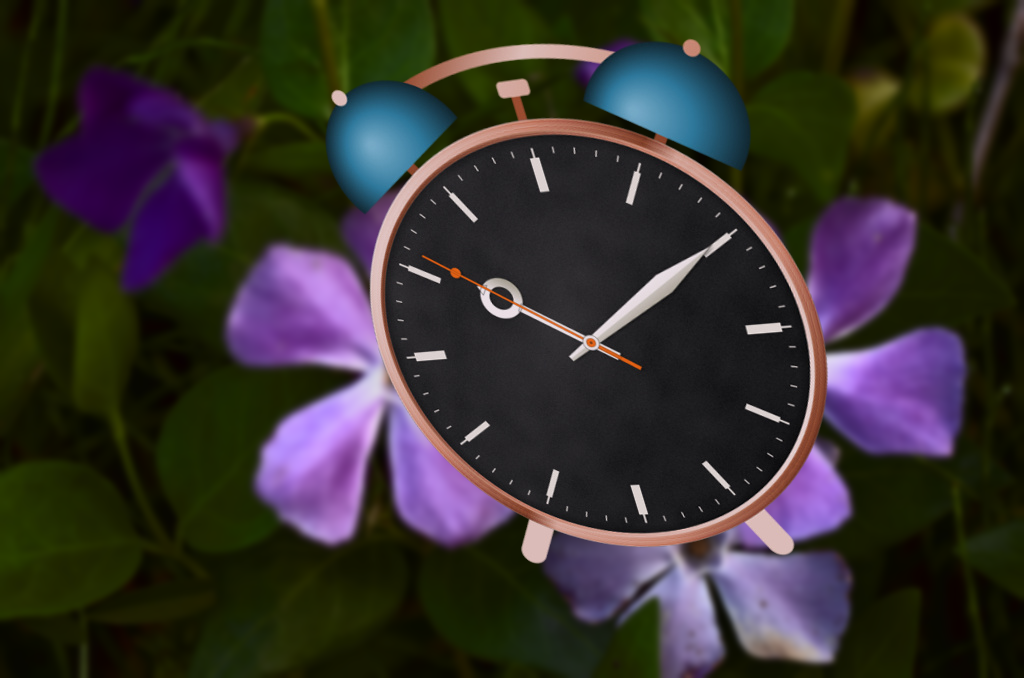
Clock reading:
10.09.51
